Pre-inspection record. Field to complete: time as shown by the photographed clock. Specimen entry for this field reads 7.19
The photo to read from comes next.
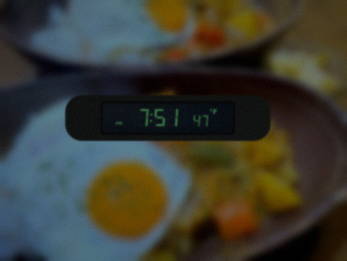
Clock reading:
7.51
